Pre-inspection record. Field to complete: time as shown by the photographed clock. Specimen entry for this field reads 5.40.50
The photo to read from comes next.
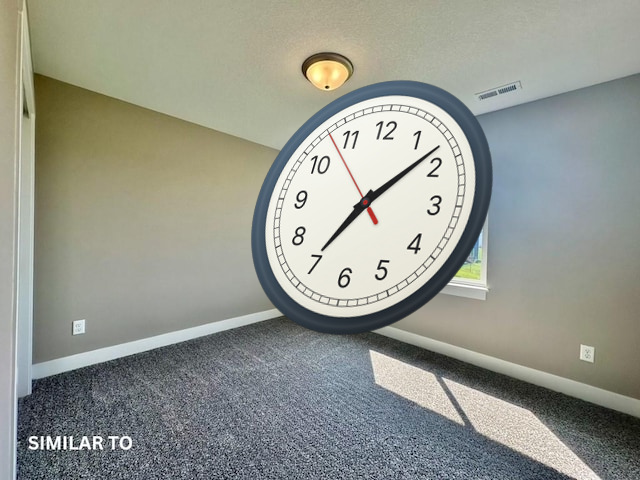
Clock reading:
7.07.53
